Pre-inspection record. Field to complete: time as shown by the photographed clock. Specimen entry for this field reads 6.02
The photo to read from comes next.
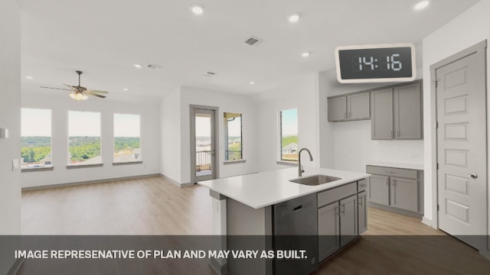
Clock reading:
14.16
